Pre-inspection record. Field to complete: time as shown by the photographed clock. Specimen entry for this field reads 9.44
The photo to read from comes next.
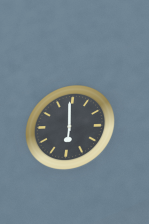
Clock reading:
5.59
